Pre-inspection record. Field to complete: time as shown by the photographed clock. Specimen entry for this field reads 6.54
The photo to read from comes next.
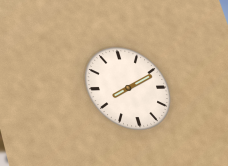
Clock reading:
8.11
